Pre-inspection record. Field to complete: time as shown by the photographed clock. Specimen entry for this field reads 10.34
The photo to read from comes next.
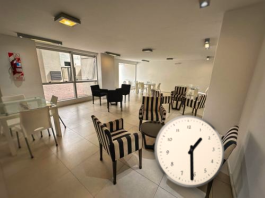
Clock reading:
1.31
